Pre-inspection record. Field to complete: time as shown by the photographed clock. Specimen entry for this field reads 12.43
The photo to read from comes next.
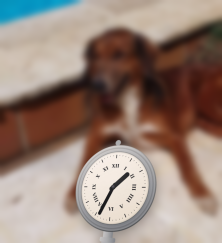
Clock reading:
1.34
